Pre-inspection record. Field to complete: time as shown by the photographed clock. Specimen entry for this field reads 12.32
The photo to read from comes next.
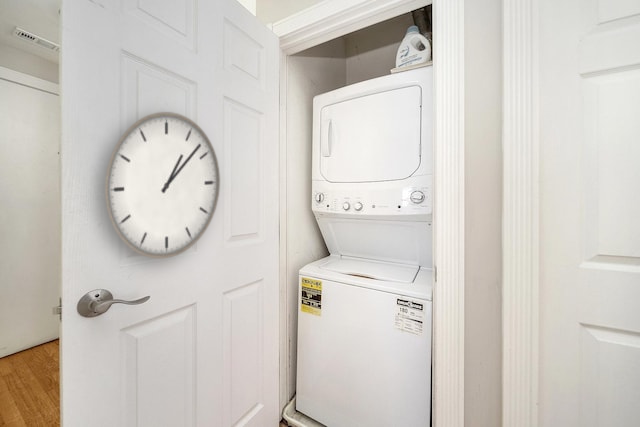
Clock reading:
1.08
